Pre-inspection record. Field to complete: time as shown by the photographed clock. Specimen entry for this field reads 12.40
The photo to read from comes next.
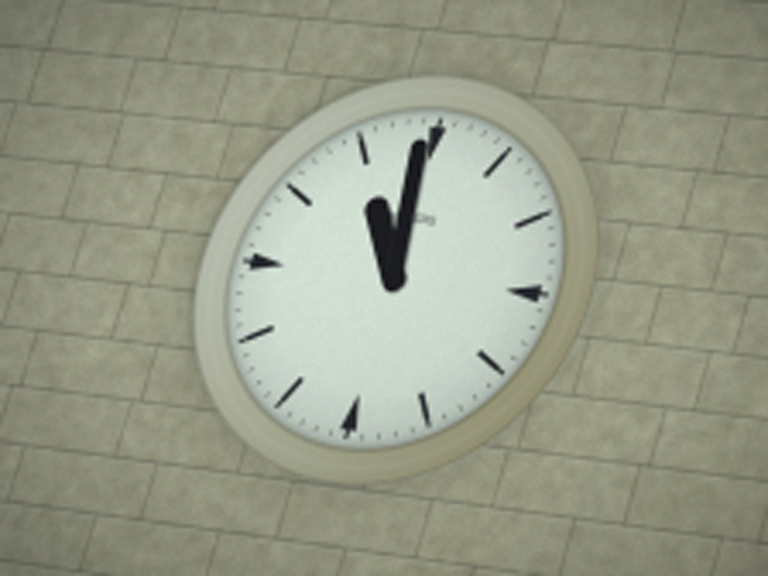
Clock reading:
10.59
